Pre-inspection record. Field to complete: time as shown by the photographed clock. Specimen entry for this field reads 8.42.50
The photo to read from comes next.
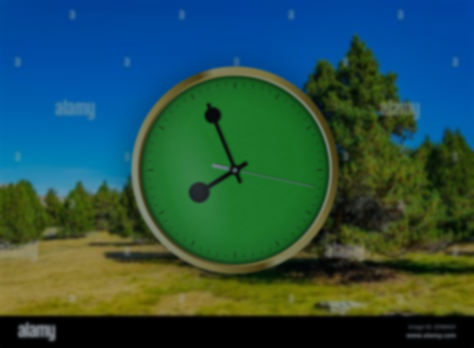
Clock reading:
7.56.17
